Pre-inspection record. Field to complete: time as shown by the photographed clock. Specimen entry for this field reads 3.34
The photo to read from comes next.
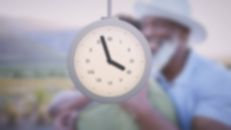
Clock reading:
3.57
